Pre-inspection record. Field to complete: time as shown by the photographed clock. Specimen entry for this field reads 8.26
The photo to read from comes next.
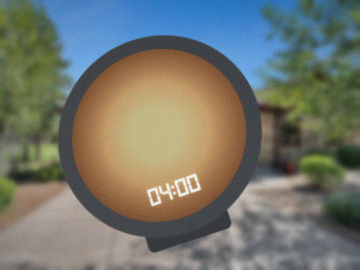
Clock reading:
4.00
